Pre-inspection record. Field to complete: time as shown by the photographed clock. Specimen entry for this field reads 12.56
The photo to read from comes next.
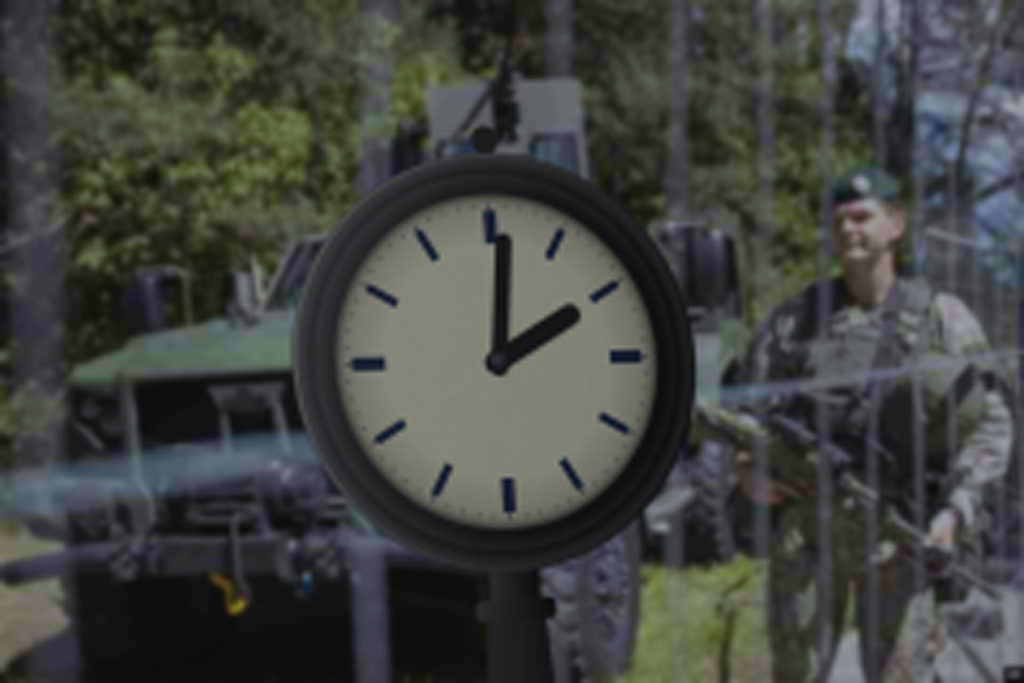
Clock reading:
2.01
